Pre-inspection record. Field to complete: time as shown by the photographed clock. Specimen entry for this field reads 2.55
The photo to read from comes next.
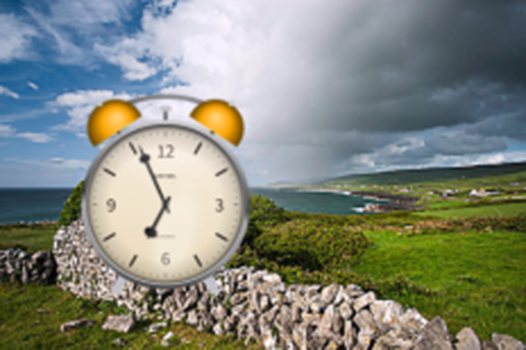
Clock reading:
6.56
